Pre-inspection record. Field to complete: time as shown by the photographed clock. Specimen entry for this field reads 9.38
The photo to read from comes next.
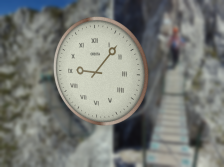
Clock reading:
9.07
